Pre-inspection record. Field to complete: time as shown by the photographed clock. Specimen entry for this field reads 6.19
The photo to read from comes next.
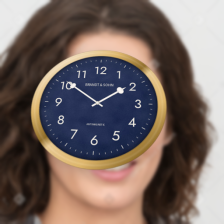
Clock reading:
1.51
